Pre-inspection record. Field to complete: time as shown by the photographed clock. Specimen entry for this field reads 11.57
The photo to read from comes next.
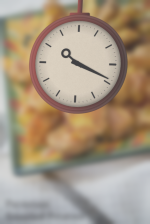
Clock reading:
10.19
